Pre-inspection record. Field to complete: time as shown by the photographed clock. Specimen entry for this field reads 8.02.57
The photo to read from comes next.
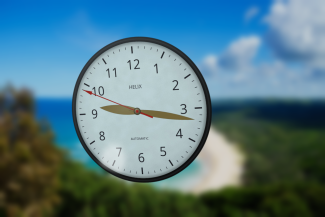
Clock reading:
9.16.49
